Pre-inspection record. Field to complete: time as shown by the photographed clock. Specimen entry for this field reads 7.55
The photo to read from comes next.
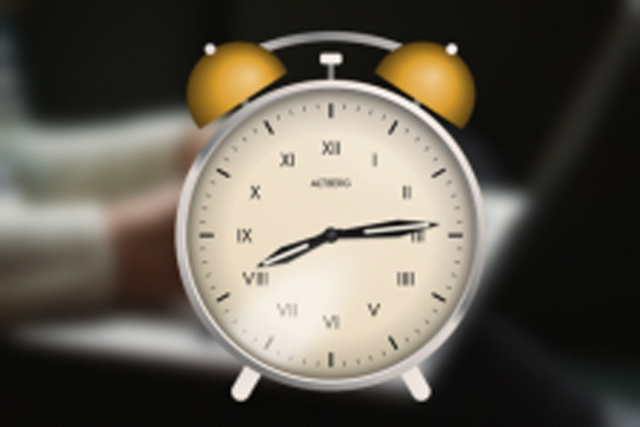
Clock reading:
8.14
